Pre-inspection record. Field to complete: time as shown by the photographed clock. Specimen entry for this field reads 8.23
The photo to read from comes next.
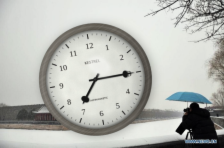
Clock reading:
7.15
